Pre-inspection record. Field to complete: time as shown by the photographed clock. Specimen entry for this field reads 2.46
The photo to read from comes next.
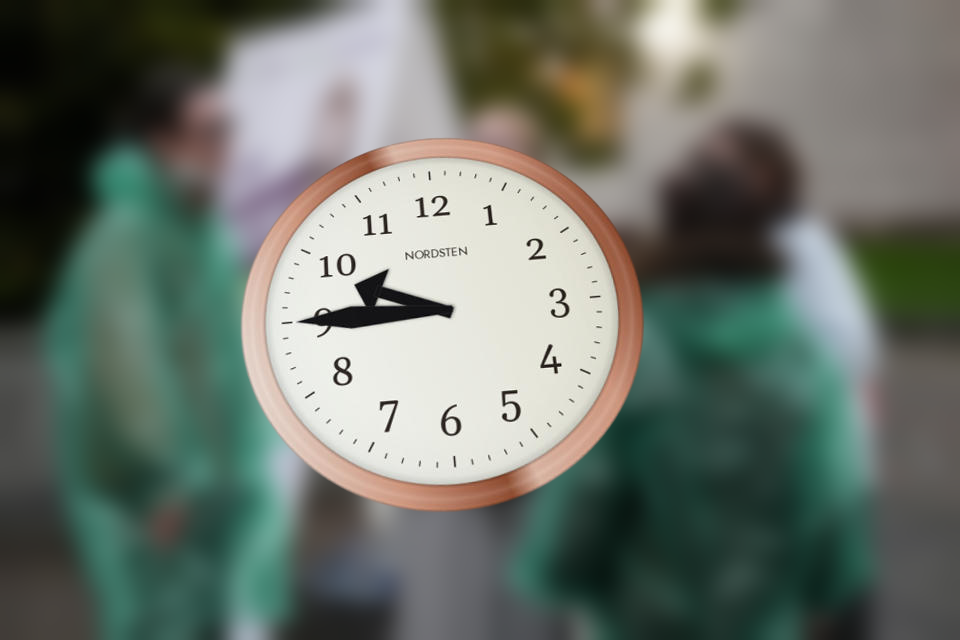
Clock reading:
9.45
